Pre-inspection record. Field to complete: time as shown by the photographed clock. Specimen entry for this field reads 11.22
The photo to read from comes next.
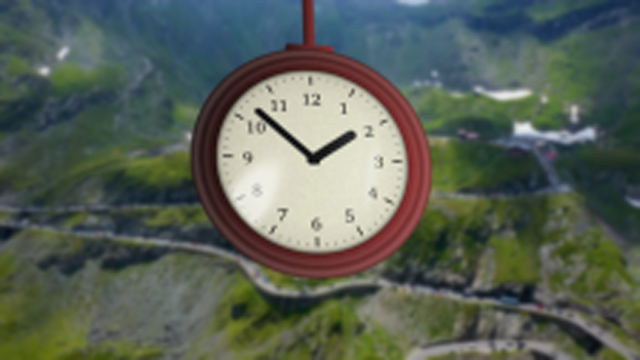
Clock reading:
1.52
